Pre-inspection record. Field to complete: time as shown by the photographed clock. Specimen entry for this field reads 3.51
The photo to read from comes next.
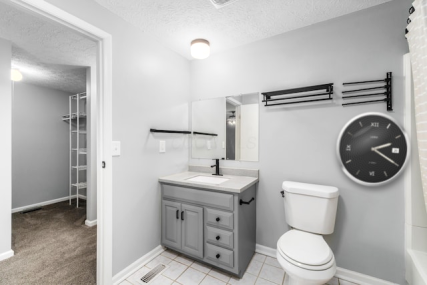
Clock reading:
2.20
